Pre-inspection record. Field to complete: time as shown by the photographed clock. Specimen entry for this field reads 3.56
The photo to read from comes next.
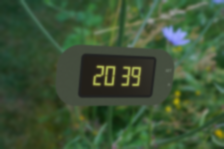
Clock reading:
20.39
